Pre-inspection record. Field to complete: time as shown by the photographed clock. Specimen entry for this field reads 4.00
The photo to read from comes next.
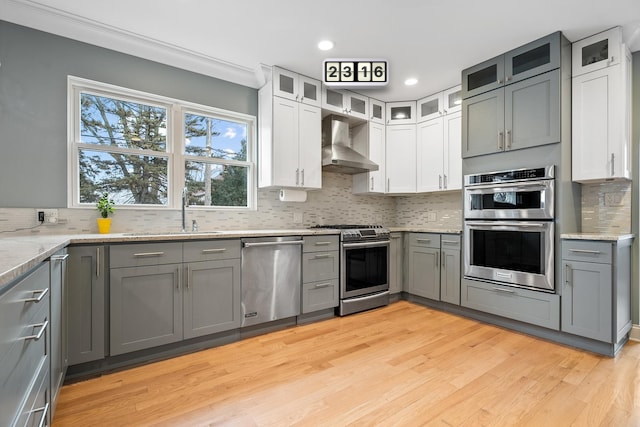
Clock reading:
23.16
